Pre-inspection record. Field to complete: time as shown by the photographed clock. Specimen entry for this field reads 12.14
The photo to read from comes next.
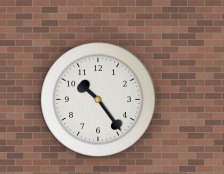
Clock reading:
10.24
